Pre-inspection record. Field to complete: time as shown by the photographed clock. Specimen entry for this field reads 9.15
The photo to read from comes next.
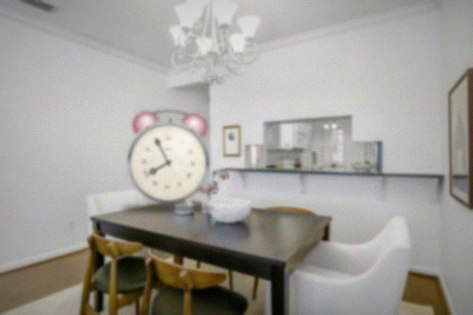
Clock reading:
7.55
